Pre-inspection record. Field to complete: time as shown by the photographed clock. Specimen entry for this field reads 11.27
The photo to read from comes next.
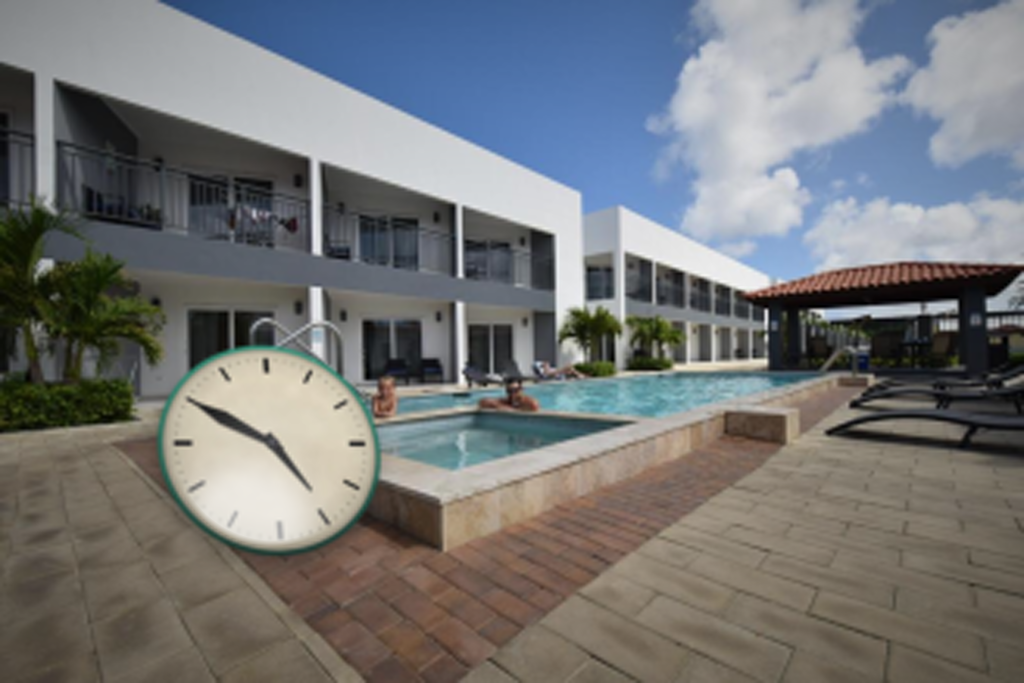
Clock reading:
4.50
